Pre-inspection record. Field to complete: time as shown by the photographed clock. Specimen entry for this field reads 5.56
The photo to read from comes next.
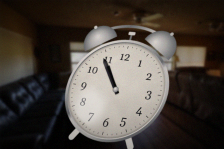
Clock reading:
10.54
